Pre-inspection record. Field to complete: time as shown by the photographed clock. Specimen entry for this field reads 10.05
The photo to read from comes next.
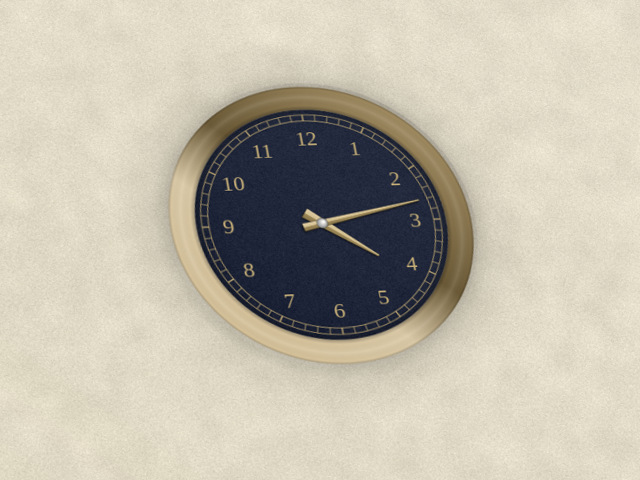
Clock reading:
4.13
